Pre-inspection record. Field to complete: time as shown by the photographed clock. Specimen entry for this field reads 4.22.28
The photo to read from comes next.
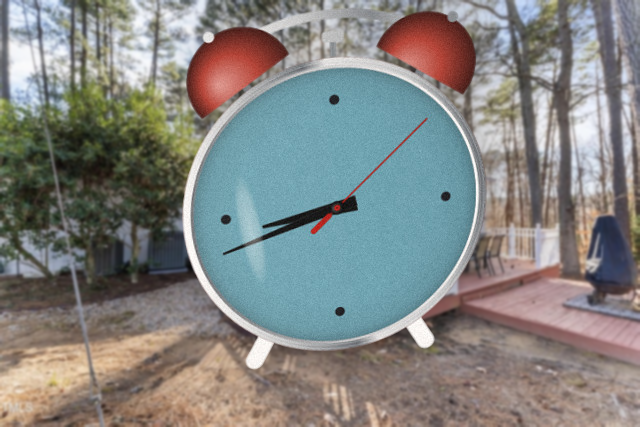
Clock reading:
8.42.08
